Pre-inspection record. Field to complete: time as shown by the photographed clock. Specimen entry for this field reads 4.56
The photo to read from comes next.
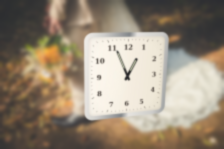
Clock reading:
12.56
